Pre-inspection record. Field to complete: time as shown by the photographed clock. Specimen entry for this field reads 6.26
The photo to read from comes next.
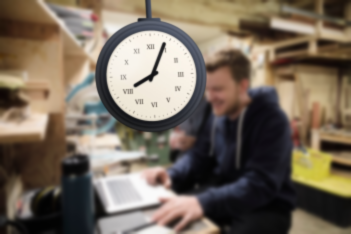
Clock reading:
8.04
